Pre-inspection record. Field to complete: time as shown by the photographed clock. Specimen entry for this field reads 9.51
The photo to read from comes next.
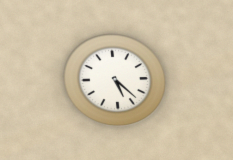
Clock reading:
5.23
